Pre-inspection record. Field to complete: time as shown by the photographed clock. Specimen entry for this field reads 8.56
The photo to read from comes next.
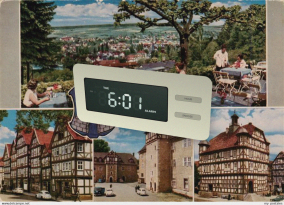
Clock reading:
6.01
